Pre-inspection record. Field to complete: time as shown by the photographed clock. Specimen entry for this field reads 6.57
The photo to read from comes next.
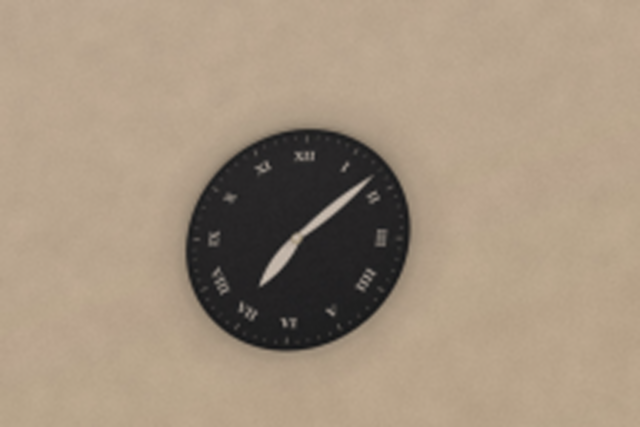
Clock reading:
7.08
